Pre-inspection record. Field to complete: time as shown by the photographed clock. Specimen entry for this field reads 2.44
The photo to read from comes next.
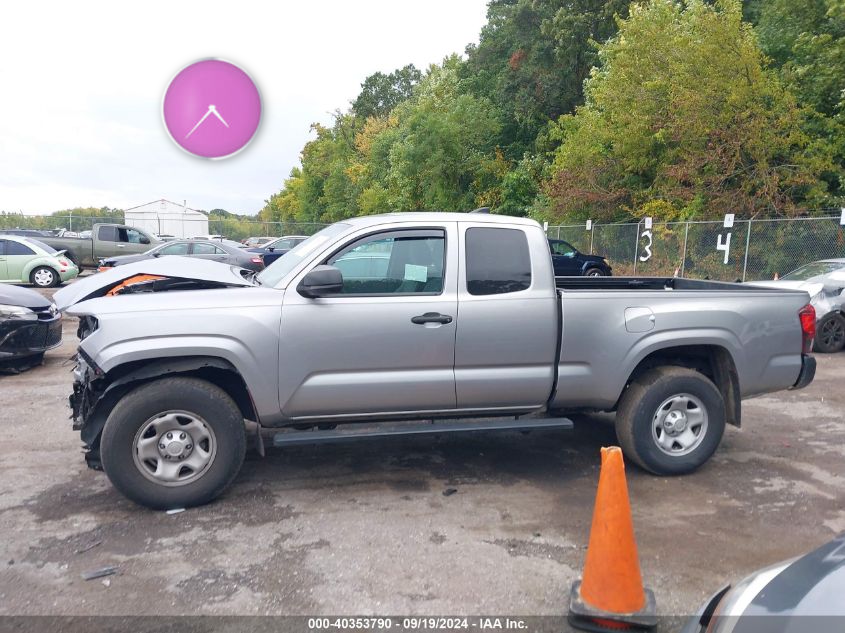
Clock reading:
4.37
